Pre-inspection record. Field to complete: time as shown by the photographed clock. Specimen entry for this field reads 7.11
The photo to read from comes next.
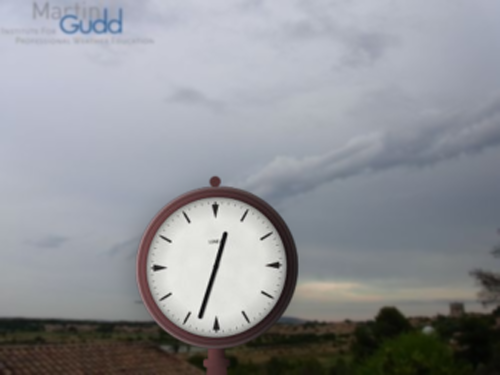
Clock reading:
12.33
